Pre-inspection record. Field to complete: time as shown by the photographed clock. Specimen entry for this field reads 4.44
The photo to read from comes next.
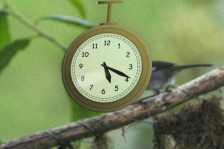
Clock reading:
5.19
